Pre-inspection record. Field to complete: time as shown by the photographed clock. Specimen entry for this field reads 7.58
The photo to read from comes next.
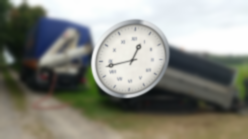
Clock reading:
12.43
